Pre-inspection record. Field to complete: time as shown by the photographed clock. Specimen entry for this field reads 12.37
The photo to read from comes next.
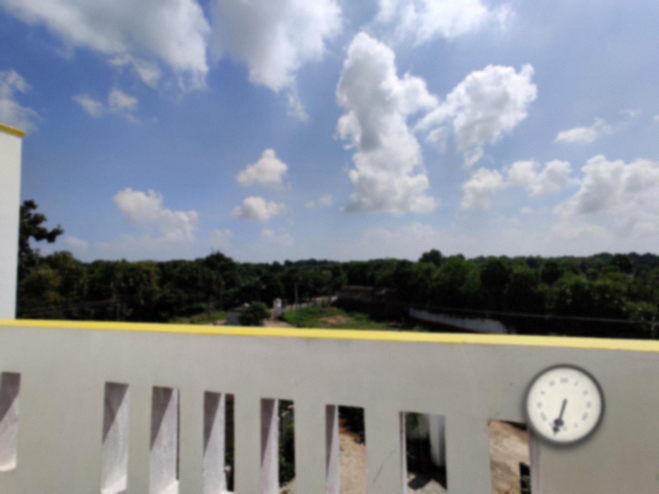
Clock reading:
6.33
